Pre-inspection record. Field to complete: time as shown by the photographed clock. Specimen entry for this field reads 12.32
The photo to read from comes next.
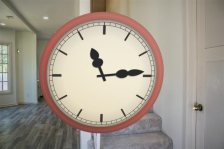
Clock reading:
11.14
